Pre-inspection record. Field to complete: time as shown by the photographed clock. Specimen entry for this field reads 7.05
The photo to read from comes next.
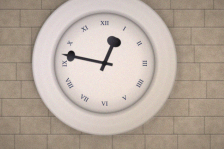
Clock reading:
12.47
